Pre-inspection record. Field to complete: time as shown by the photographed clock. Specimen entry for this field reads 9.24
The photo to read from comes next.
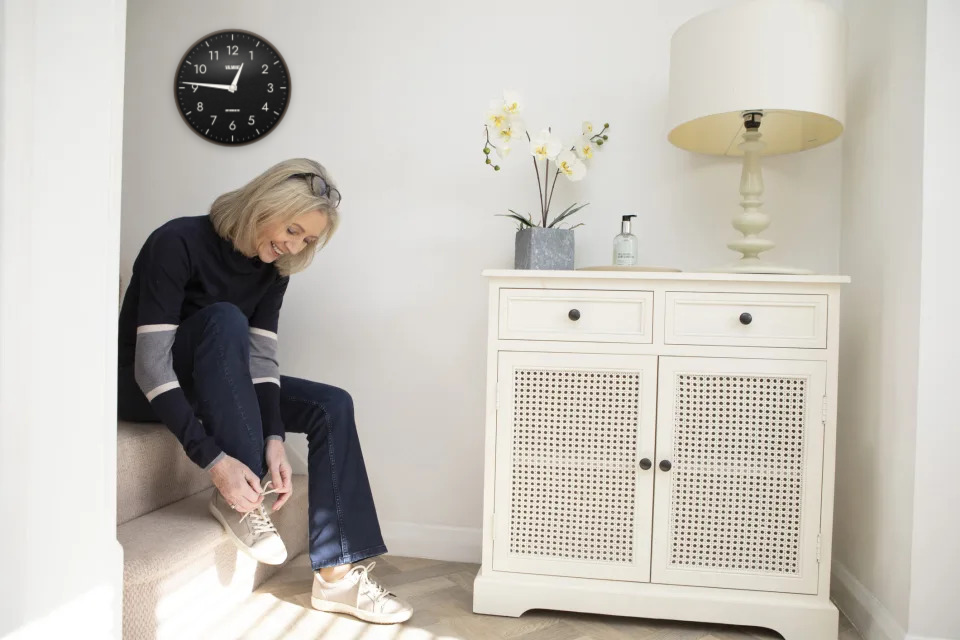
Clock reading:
12.46
